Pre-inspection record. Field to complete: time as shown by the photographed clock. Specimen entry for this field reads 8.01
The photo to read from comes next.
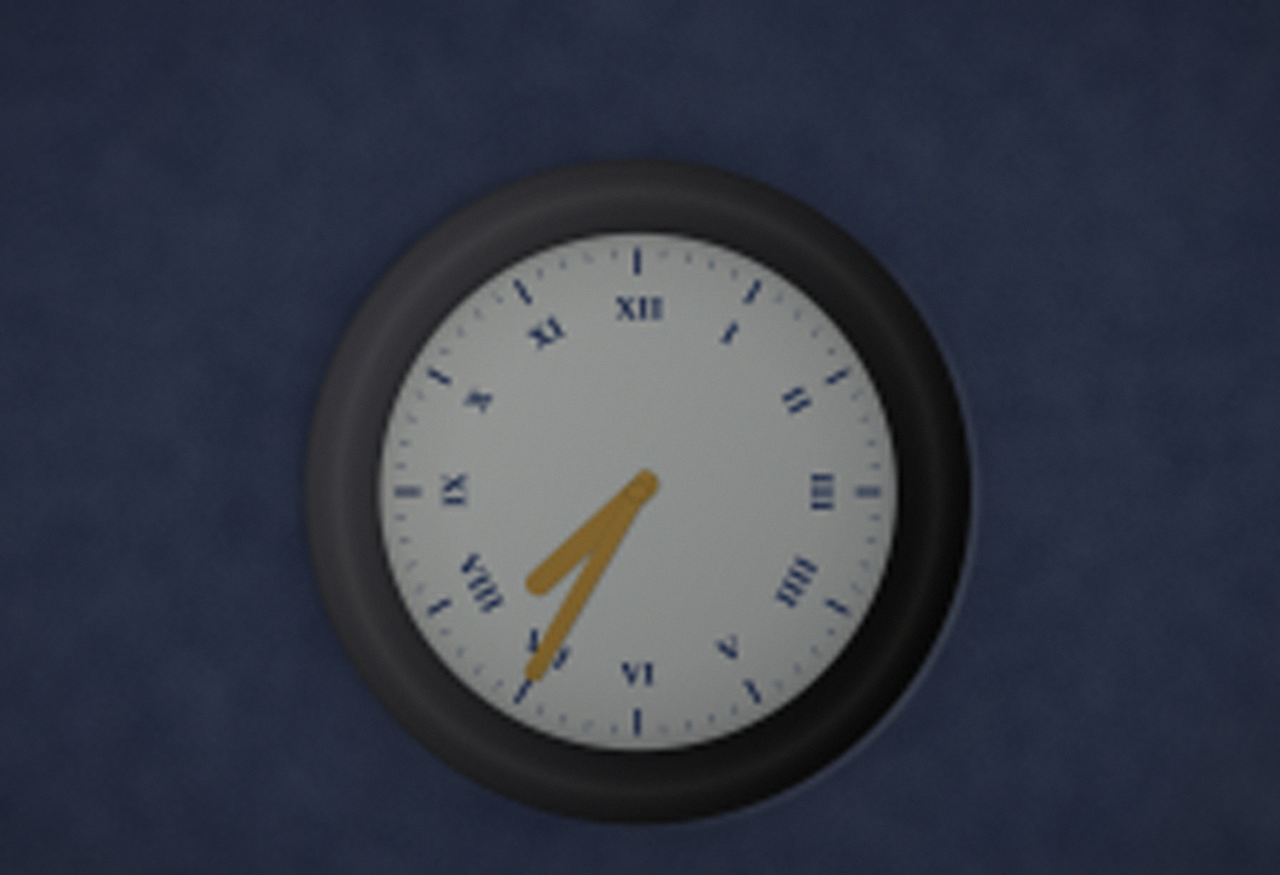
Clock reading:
7.35
